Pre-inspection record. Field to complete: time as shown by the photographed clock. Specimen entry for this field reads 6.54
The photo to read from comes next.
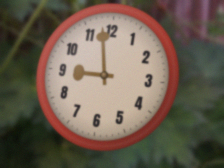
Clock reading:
8.58
